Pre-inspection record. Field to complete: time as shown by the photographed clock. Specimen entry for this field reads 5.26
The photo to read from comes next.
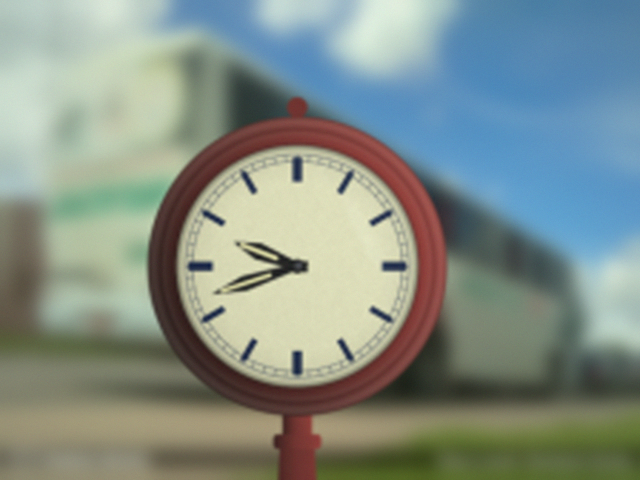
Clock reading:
9.42
